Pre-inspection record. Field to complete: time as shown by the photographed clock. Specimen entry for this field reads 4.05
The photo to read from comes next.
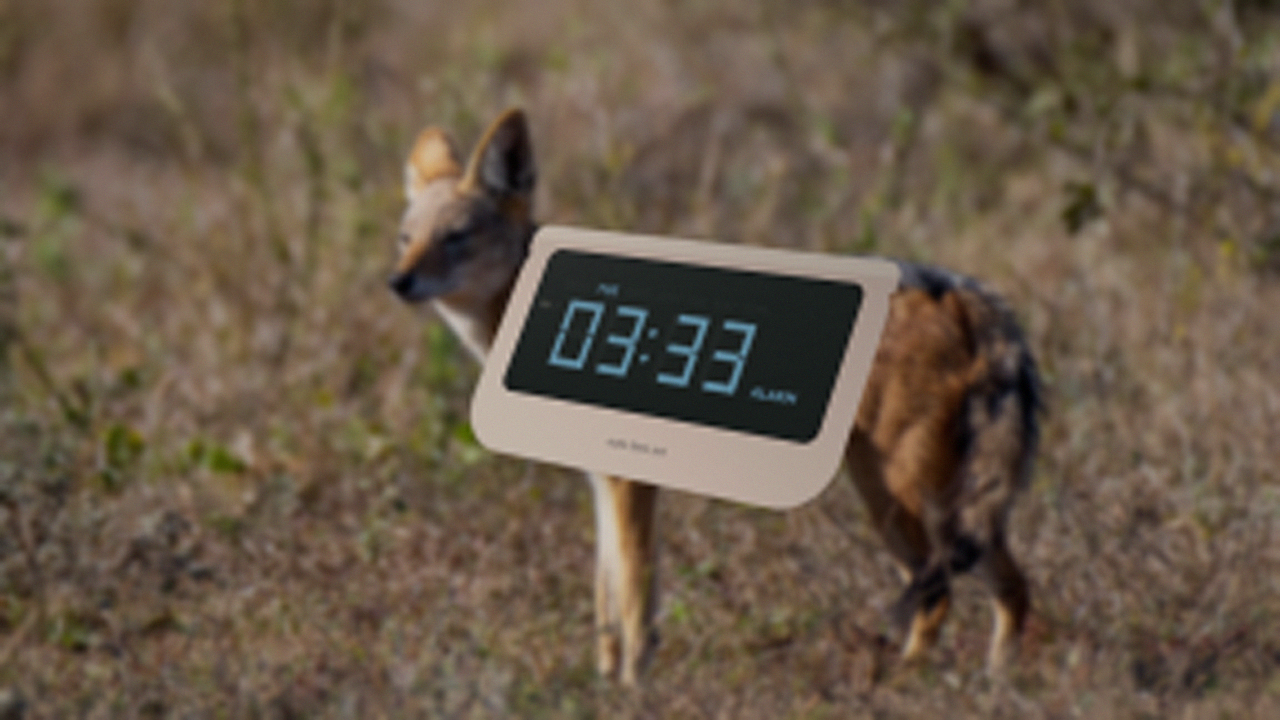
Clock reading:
3.33
